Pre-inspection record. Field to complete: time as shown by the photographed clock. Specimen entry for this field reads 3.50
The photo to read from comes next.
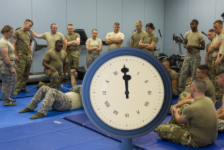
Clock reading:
11.59
